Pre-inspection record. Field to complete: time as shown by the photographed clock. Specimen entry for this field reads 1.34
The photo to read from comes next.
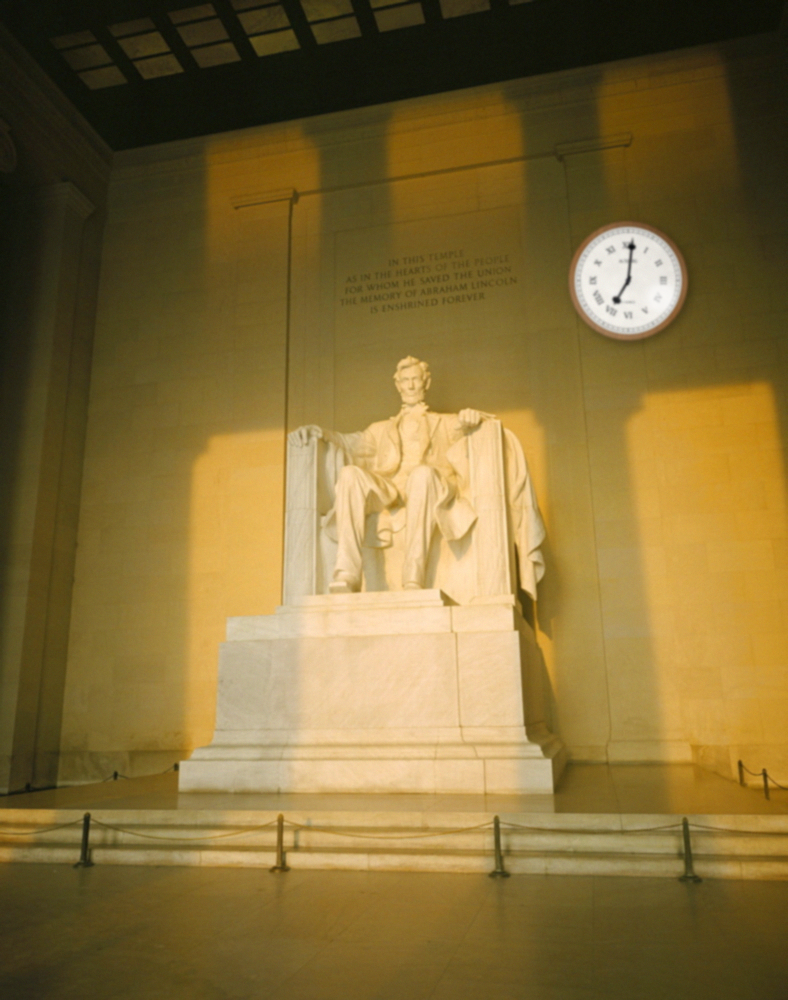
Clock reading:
7.01
